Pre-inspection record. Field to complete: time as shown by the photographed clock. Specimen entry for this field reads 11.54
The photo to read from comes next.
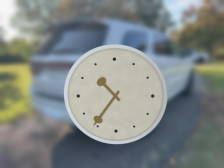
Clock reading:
10.36
